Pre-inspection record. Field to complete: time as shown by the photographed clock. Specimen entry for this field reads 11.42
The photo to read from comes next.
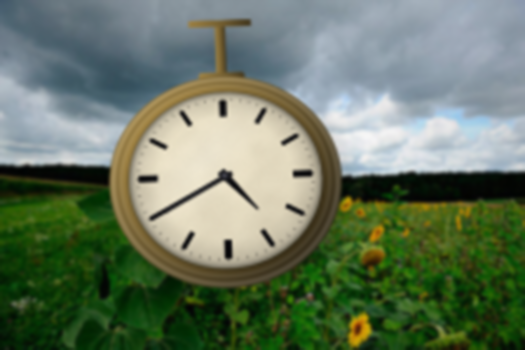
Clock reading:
4.40
